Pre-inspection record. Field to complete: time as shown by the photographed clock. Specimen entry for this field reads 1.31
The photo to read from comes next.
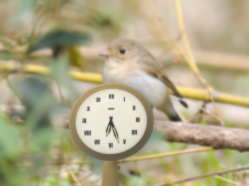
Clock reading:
6.27
